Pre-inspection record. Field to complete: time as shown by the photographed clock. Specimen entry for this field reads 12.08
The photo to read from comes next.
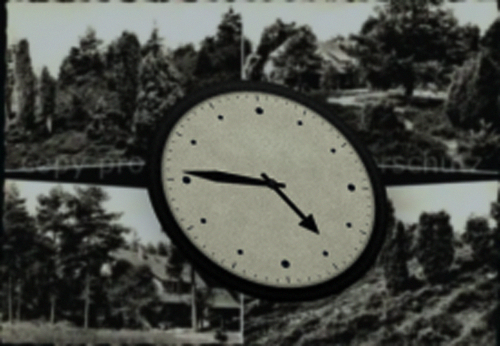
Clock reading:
4.46
